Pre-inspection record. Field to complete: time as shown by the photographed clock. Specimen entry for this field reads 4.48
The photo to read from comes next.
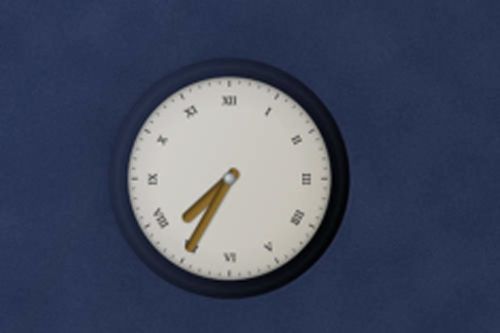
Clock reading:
7.35
